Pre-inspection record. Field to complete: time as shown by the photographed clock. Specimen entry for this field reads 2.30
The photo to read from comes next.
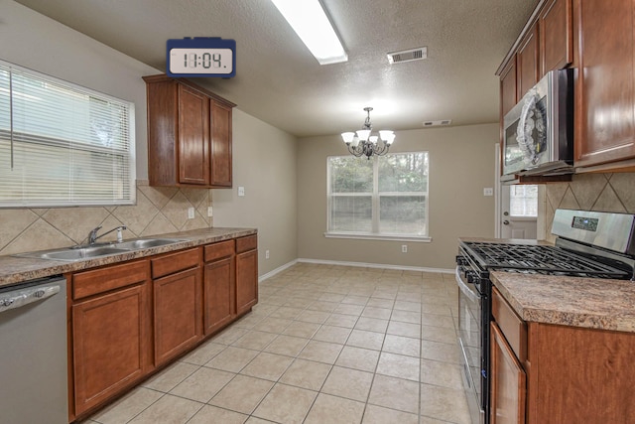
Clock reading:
11.04
